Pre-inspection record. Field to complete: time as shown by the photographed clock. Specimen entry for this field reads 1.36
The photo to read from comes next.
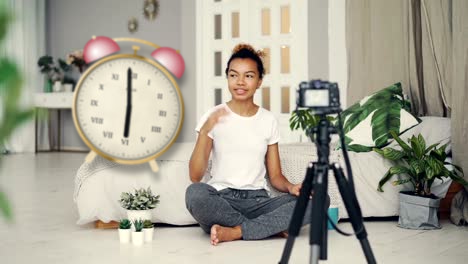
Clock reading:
5.59
